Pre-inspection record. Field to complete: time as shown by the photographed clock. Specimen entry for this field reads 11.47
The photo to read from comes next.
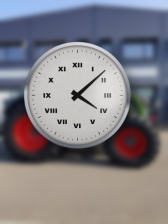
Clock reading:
4.08
